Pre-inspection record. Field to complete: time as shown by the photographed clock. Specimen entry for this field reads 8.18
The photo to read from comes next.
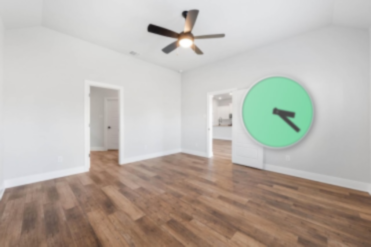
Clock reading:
3.22
